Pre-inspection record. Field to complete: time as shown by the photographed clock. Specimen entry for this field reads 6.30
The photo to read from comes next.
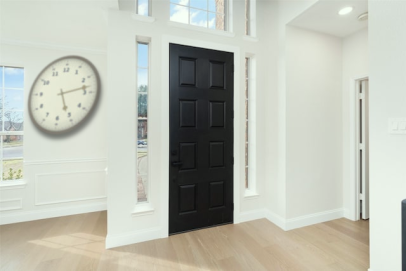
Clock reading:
5.13
